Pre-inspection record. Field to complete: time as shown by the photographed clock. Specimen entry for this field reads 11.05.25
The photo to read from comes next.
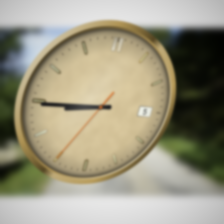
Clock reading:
8.44.35
